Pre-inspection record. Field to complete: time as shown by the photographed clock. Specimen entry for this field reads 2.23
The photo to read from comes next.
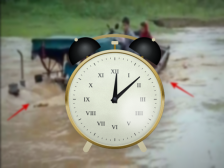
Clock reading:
12.08
